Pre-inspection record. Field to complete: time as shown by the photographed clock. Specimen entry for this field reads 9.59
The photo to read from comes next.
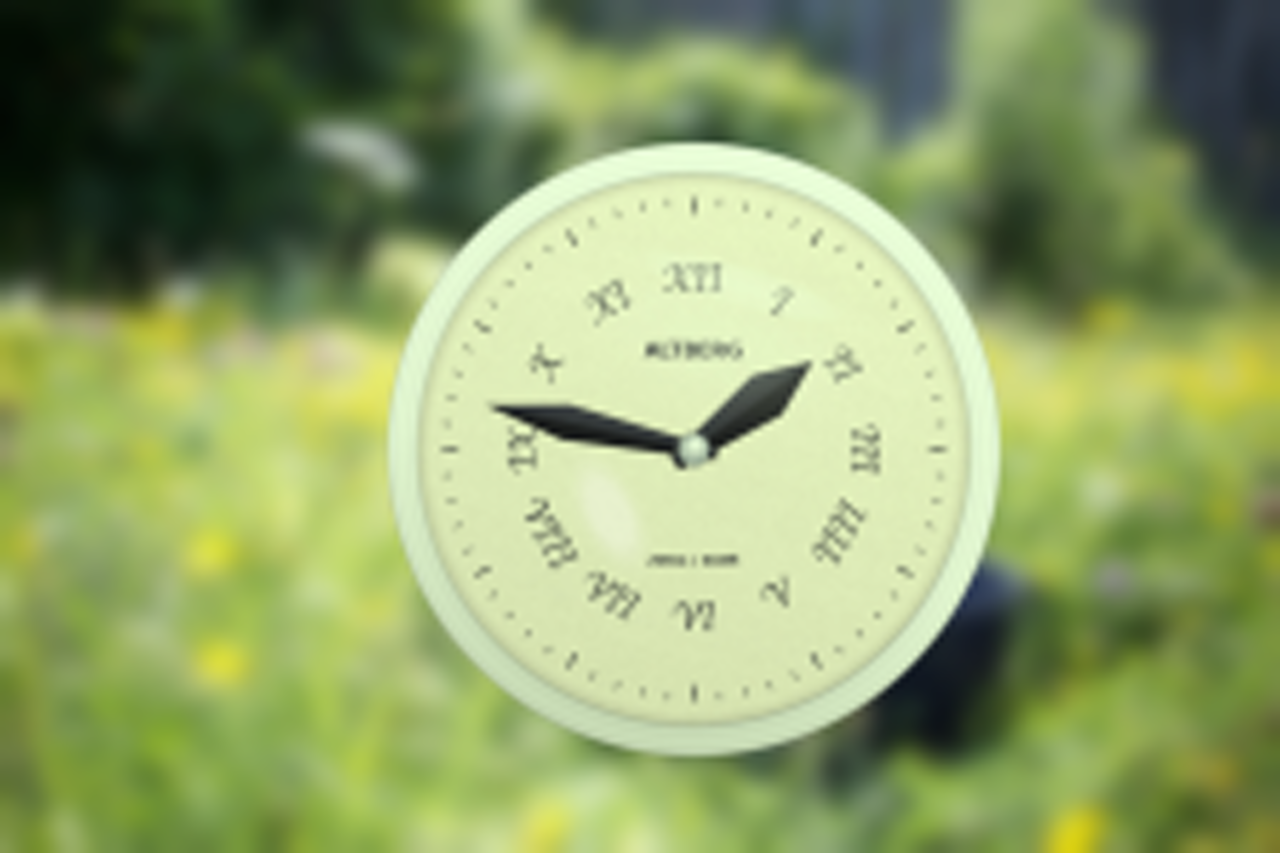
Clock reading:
1.47
